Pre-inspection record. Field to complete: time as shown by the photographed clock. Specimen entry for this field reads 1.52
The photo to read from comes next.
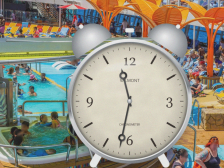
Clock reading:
11.32
